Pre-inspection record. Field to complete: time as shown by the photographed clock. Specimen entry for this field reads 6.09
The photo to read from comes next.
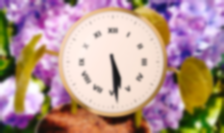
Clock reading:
5.29
